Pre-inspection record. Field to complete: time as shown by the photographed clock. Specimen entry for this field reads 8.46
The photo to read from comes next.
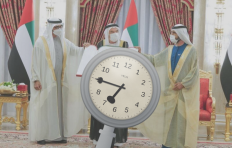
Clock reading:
6.45
